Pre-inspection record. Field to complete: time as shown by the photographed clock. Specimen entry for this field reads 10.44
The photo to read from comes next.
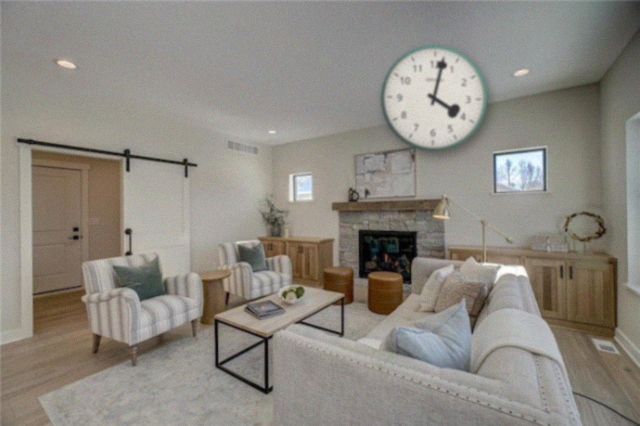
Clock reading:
4.02
